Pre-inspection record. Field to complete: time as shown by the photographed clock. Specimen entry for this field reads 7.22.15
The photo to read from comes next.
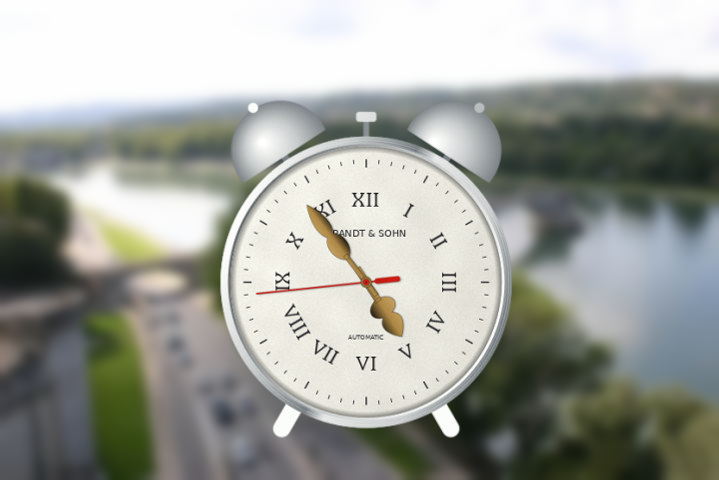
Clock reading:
4.53.44
